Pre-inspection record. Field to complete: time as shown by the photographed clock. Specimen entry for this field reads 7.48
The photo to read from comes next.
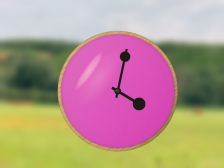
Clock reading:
4.02
